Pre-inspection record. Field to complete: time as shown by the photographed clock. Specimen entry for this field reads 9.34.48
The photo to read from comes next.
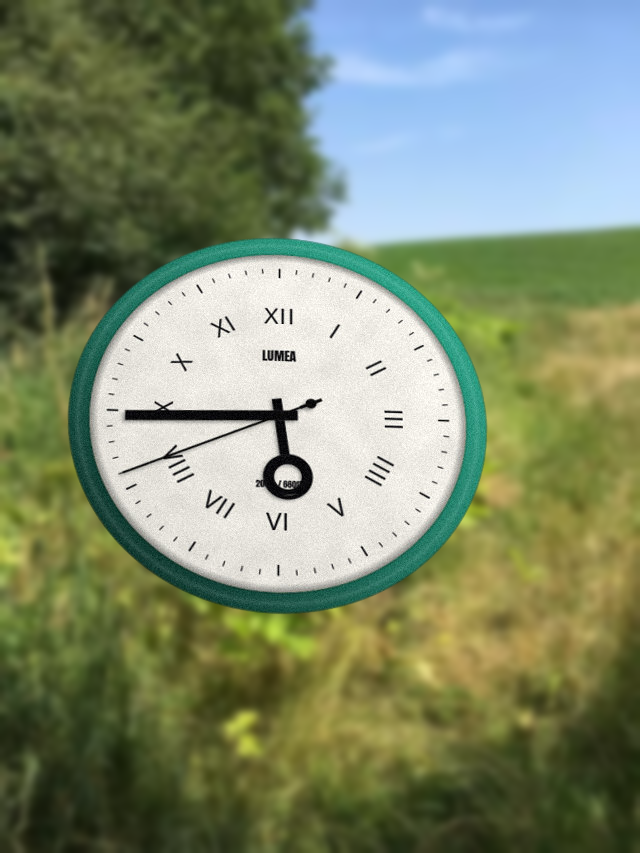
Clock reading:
5.44.41
